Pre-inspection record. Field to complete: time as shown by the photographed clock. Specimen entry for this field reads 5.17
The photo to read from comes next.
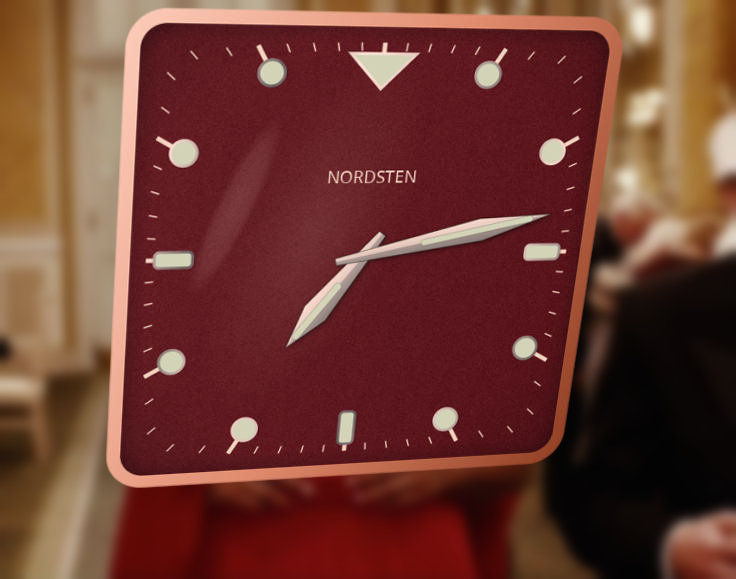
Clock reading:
7.13
